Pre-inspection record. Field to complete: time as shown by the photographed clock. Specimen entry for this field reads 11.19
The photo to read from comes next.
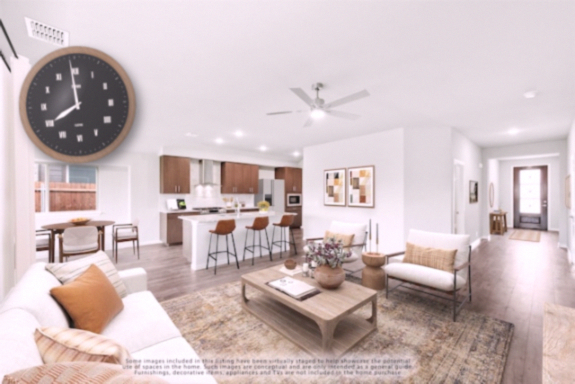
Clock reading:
7.59
